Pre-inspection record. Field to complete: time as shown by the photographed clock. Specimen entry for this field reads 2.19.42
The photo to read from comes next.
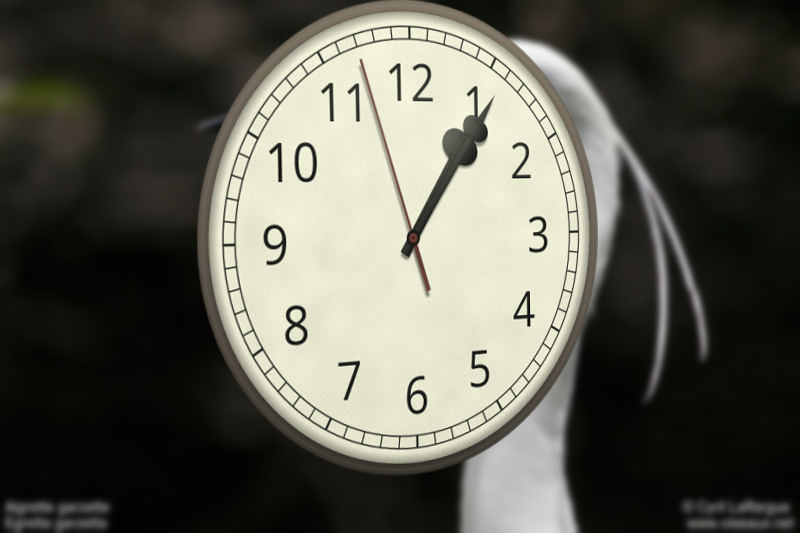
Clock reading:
1.05.57
